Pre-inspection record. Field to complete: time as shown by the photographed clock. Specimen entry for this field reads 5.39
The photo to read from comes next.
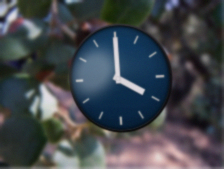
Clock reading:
4.00
